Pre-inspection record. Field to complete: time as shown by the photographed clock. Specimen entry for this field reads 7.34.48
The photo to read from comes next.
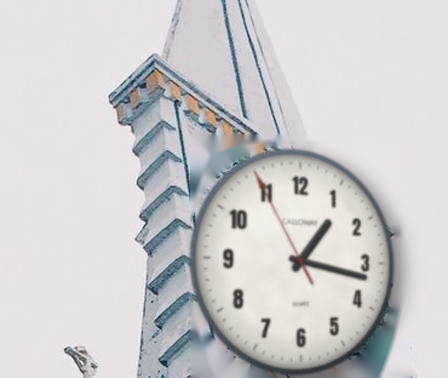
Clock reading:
1.16.55
